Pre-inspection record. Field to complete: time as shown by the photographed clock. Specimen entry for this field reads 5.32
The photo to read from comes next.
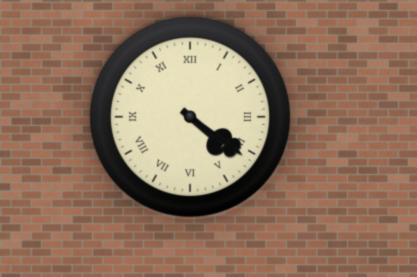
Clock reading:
4.21
